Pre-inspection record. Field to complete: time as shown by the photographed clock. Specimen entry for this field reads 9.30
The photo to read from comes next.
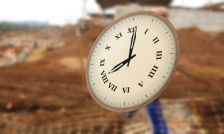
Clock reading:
8.01
